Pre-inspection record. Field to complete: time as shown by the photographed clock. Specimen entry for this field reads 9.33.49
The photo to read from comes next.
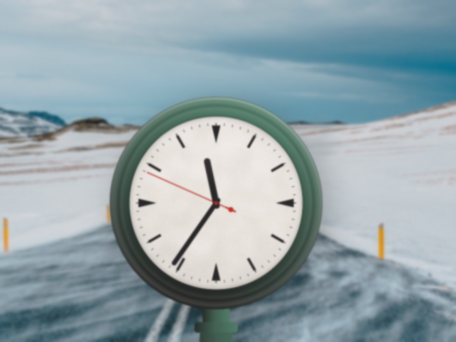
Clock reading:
11.35.49
